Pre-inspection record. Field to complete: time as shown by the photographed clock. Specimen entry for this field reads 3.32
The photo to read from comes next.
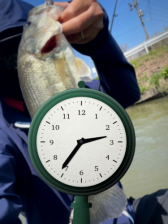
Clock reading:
2.36
